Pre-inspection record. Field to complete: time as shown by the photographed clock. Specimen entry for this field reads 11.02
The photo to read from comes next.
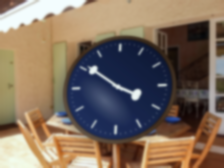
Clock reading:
3.51
